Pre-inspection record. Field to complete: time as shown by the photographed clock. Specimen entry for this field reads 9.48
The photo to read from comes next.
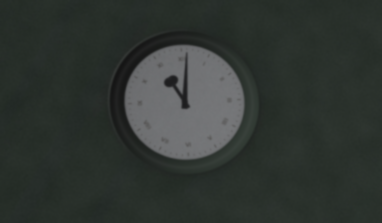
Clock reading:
11.01
